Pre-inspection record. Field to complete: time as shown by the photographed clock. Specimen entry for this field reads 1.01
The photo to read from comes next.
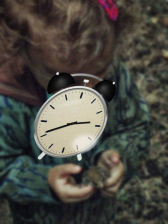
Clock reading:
2.41
